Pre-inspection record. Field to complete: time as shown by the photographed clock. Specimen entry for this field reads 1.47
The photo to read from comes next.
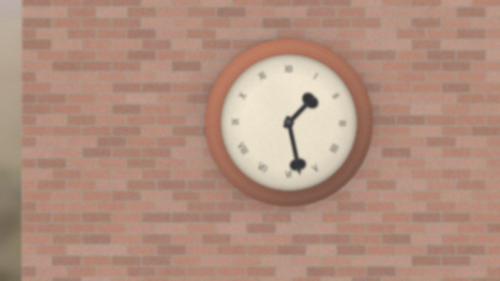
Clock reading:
1.28
